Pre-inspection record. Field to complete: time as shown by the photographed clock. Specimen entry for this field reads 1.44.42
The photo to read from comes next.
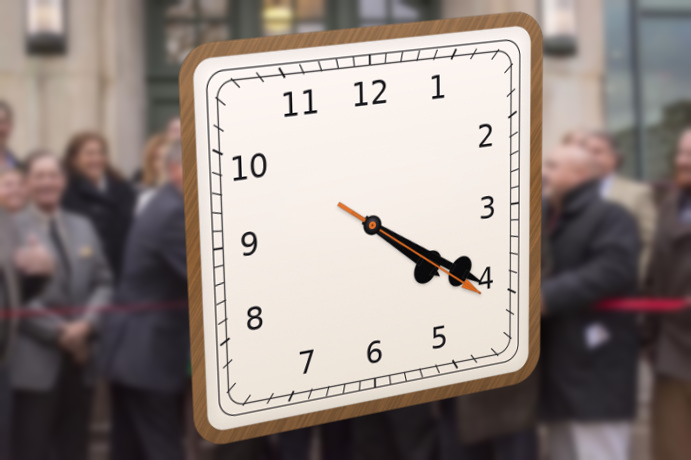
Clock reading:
4.20.21
